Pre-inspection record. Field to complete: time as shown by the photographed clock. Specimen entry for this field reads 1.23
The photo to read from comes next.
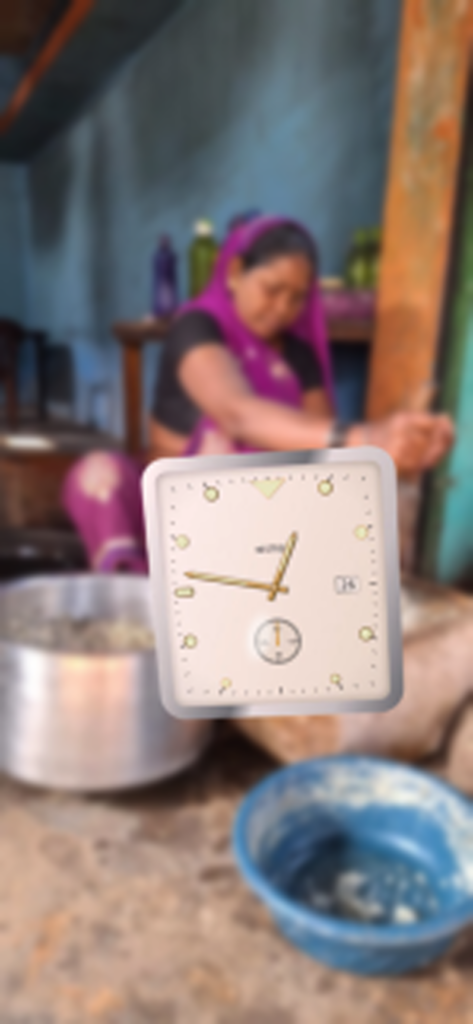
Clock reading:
12.47
